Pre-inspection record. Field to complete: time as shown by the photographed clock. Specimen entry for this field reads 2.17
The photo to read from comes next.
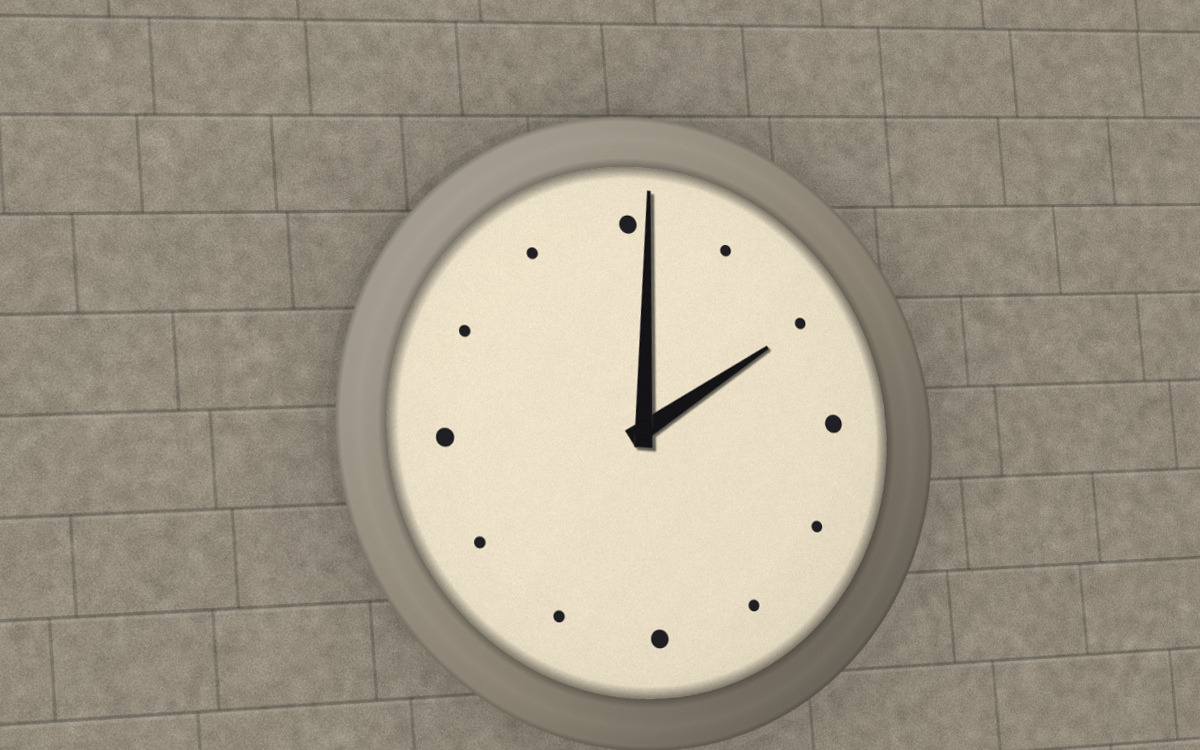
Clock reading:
2.01
